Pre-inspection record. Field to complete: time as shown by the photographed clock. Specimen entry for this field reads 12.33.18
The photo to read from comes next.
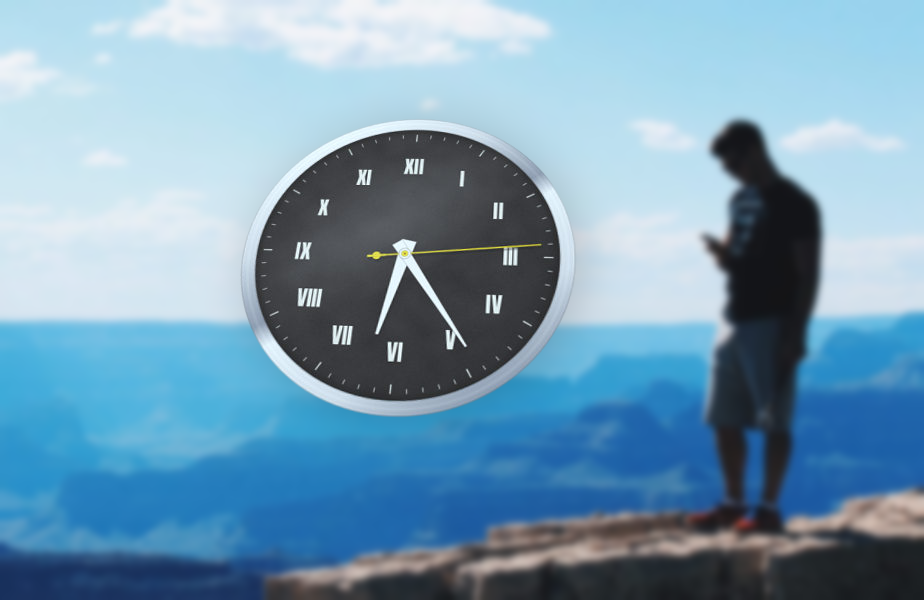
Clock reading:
6.24.14
